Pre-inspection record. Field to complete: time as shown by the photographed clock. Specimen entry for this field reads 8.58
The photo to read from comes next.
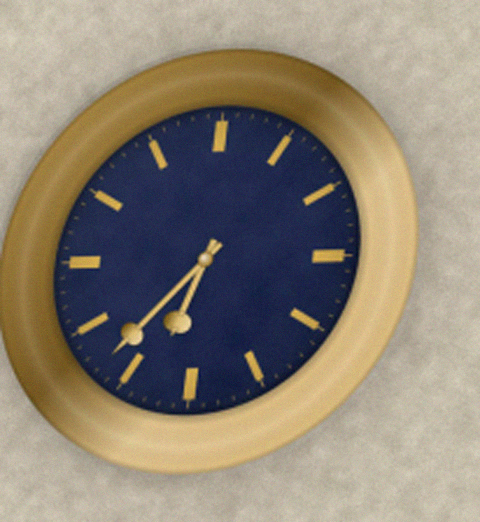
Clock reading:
6.37
